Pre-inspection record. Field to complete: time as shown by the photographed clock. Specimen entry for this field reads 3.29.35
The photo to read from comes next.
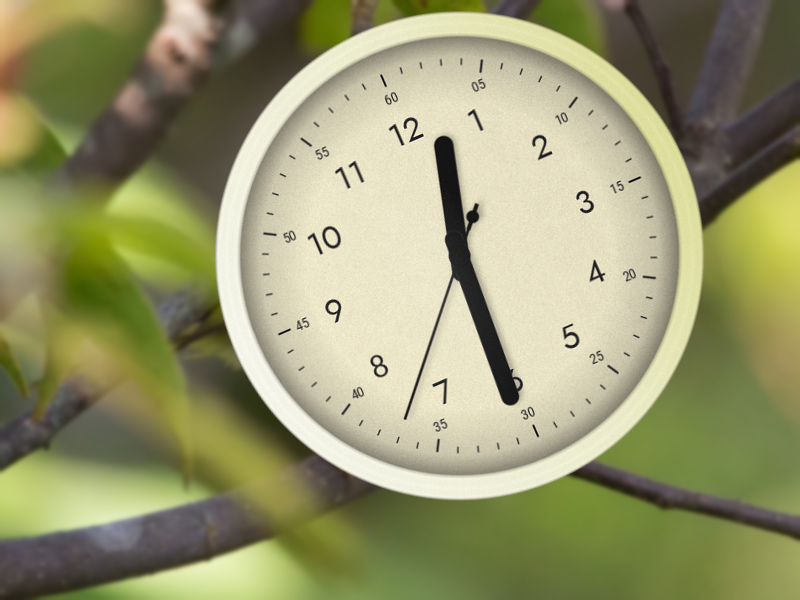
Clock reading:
12.30.37
